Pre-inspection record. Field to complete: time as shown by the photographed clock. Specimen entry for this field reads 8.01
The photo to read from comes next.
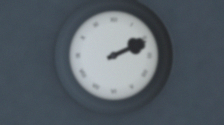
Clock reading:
2.11
